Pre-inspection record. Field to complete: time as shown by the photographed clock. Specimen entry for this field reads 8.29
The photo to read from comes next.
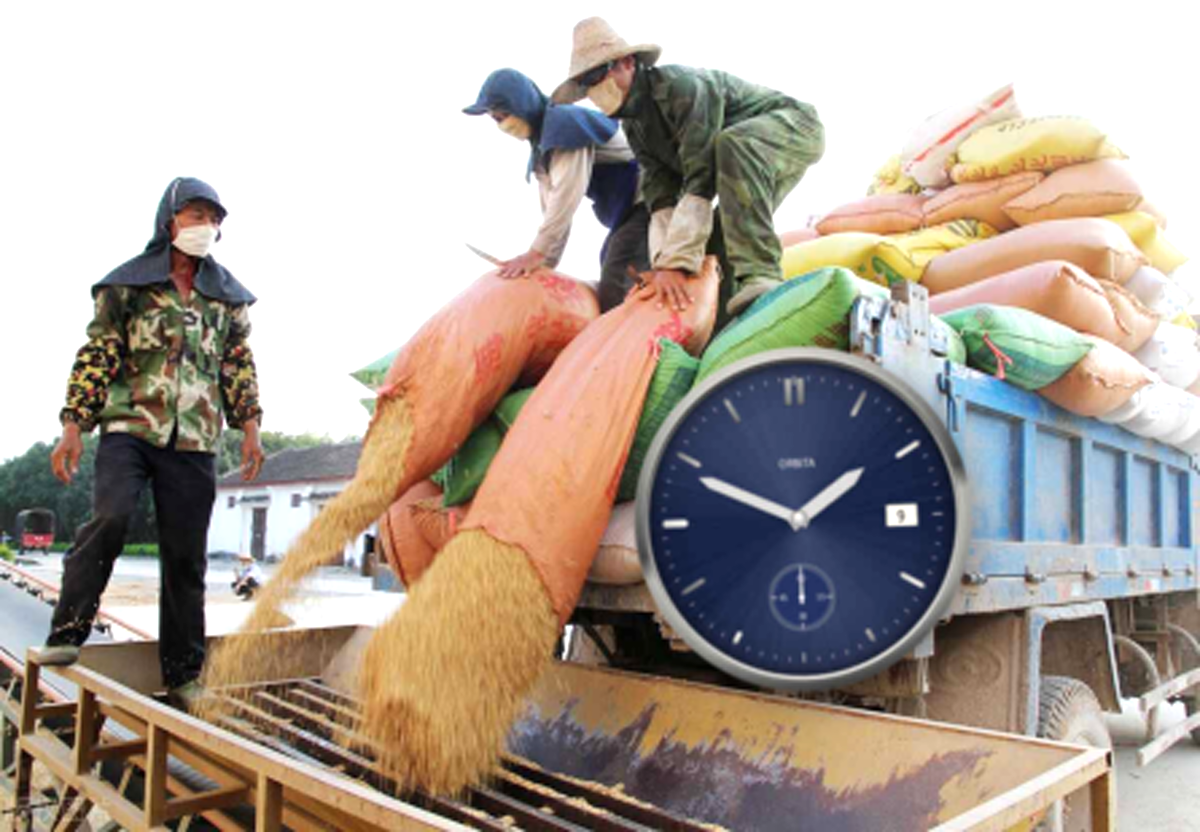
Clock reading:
1.49
